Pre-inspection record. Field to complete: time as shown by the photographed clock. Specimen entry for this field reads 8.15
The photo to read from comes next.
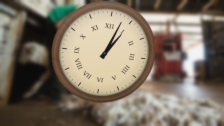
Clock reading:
1.03
